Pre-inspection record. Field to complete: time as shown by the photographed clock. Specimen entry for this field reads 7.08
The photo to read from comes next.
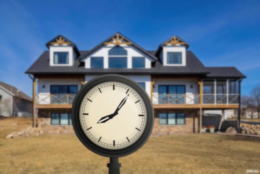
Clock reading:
8.06
